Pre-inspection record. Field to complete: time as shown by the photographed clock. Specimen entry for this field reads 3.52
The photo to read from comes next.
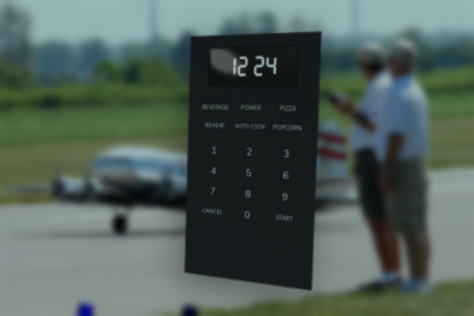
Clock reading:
12.24
